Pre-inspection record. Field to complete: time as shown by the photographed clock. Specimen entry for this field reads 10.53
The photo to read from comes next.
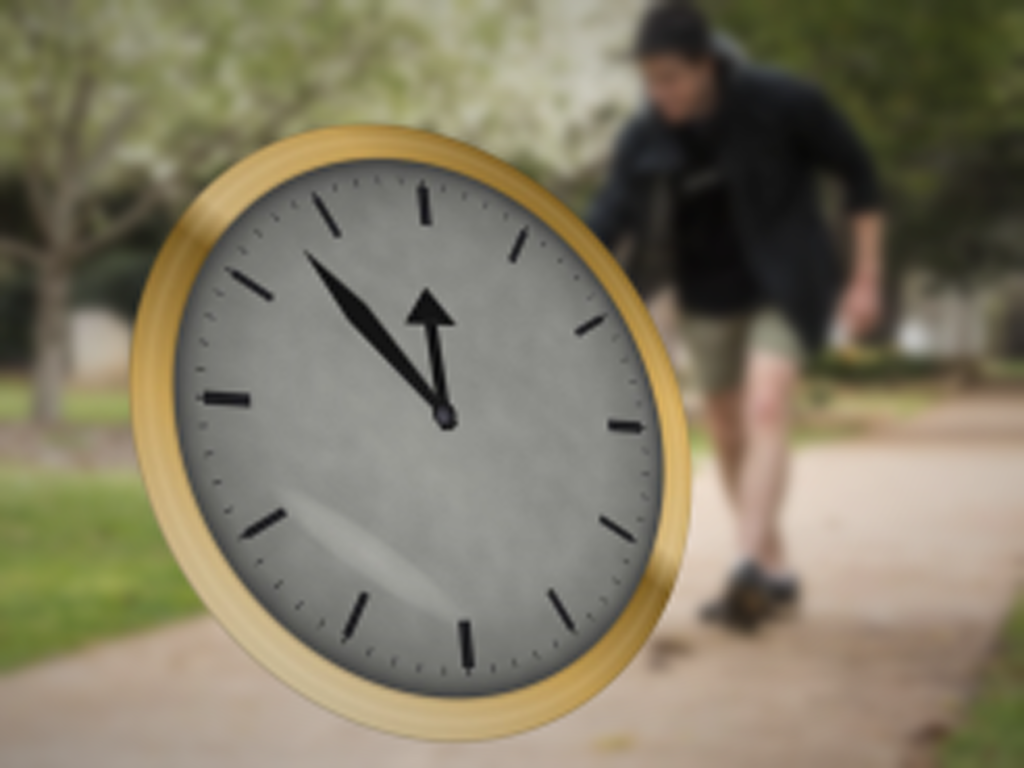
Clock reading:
11.53
